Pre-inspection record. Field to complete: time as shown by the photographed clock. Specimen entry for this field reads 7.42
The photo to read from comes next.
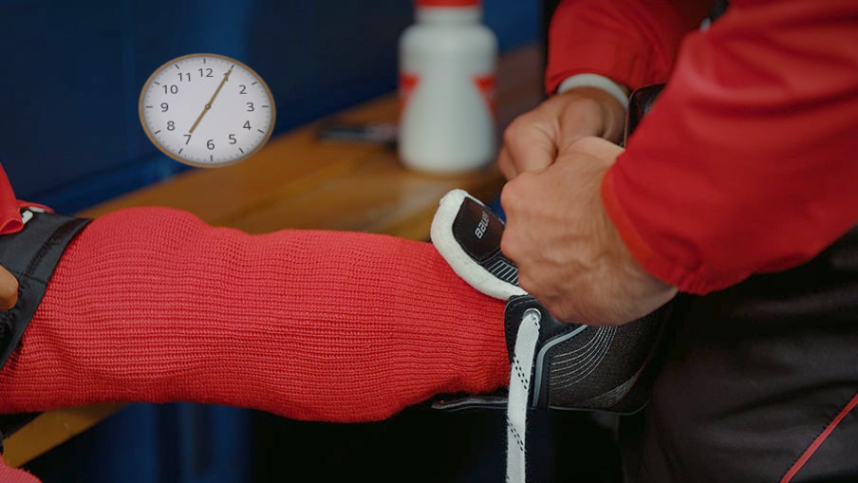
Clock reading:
7.05
